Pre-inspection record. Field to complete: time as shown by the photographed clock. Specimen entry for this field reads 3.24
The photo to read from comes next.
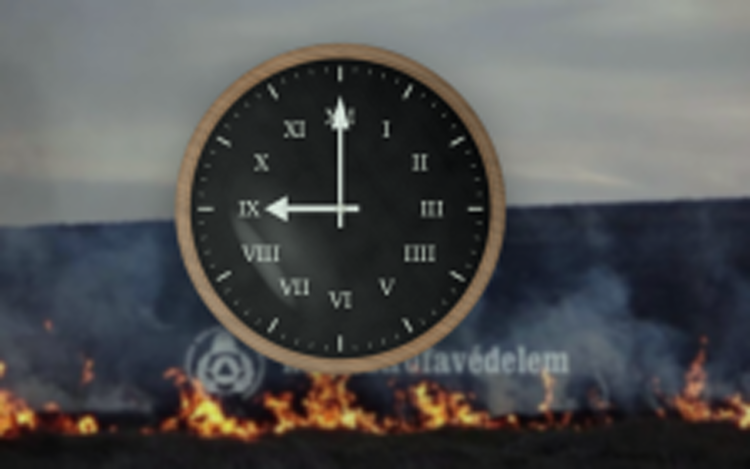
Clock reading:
9.00
